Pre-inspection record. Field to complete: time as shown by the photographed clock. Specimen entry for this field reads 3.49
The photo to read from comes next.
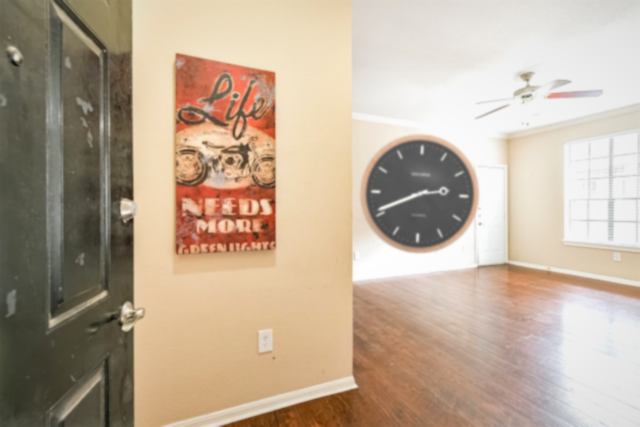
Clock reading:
2.41
